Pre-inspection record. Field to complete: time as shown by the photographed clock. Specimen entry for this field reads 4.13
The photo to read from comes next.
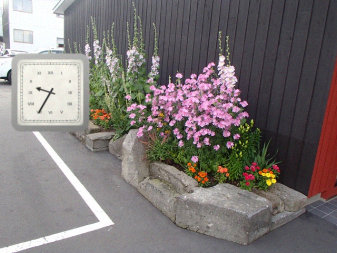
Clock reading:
9.35
